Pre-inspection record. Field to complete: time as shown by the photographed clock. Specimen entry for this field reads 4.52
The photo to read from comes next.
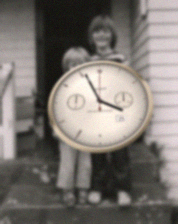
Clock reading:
3.56
